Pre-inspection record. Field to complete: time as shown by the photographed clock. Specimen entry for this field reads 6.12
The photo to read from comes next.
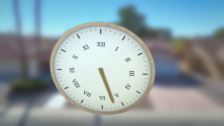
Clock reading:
5.27
